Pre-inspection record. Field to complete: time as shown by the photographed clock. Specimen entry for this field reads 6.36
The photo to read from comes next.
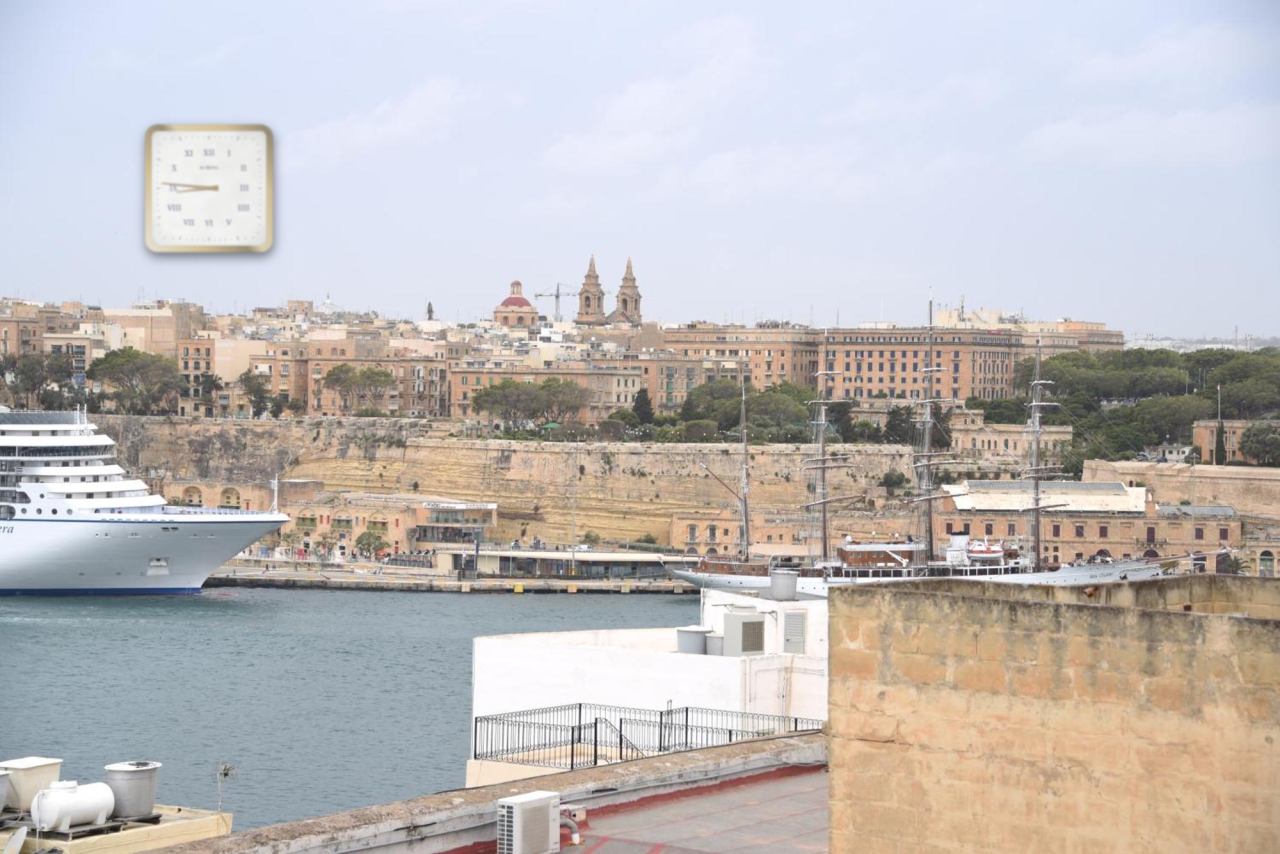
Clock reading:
8.46
